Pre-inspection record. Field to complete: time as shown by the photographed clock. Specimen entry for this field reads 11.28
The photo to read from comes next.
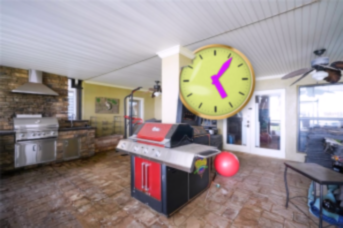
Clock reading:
5.06
